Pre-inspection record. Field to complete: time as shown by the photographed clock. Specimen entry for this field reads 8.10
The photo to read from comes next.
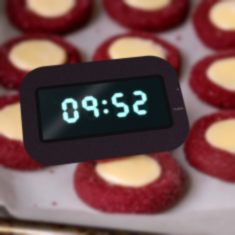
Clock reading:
9.52
